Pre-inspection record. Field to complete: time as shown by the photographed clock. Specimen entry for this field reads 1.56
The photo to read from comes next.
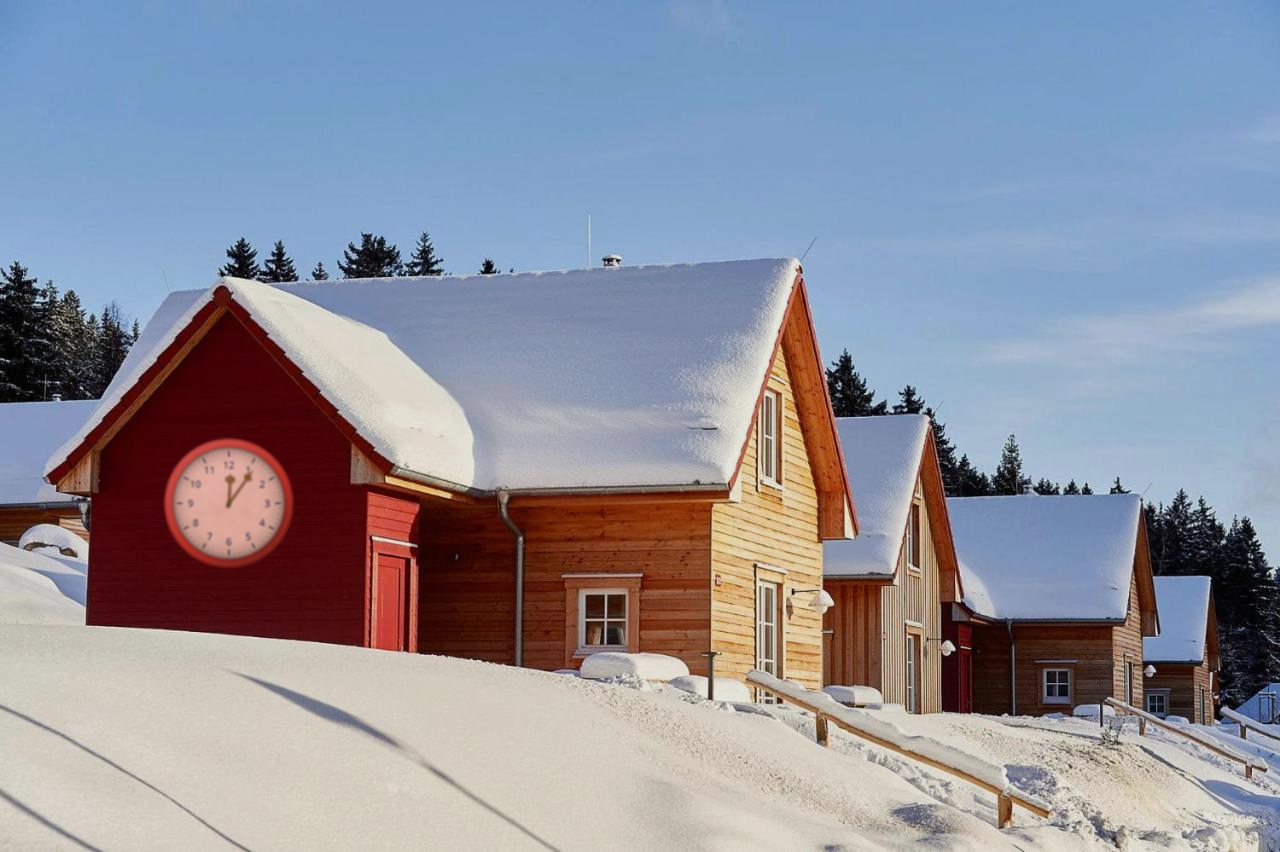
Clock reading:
12.06
